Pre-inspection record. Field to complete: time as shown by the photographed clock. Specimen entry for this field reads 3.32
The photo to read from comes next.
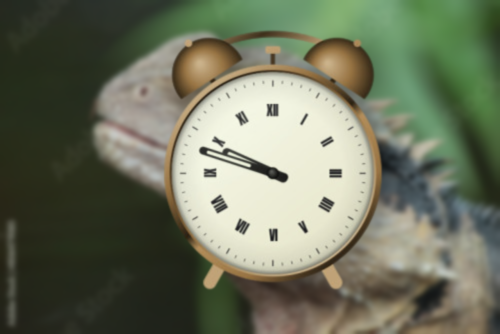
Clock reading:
9.48
